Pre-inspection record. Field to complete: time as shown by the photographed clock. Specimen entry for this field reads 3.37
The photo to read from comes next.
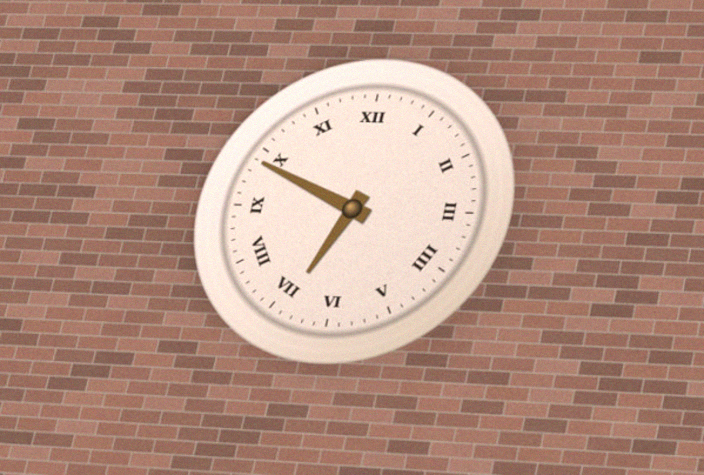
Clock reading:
6.49
